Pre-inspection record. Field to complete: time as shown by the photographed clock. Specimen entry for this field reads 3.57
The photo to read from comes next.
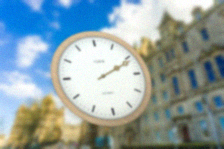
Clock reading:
2.11
